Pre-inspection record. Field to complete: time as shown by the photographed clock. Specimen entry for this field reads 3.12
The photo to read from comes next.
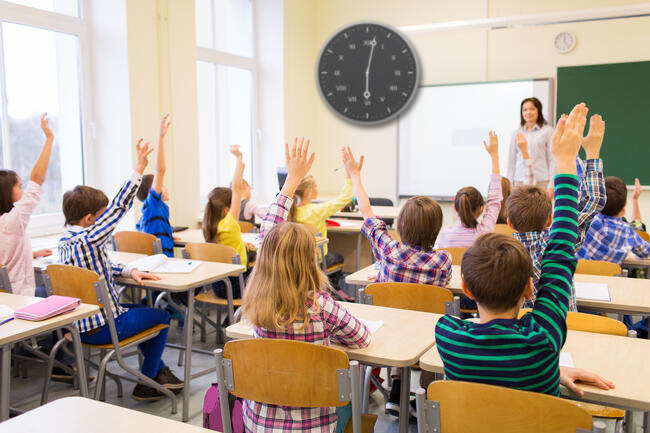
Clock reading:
6.02
